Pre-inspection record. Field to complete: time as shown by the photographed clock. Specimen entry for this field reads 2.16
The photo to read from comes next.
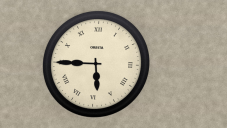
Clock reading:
5.45
